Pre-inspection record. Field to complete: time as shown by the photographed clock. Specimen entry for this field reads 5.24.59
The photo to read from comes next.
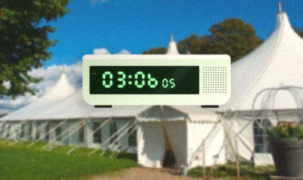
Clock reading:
3.06.05
